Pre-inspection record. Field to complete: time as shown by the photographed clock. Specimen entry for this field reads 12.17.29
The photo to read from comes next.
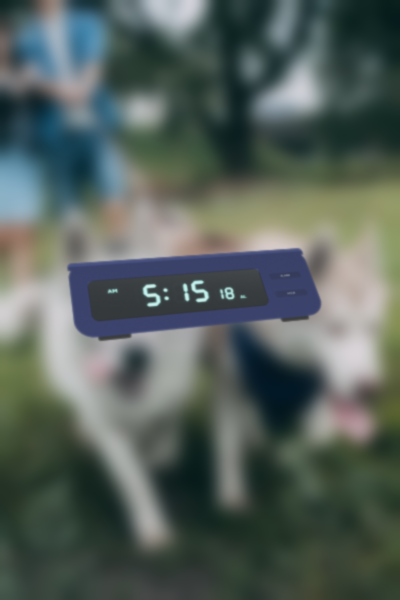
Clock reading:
5.15.18
